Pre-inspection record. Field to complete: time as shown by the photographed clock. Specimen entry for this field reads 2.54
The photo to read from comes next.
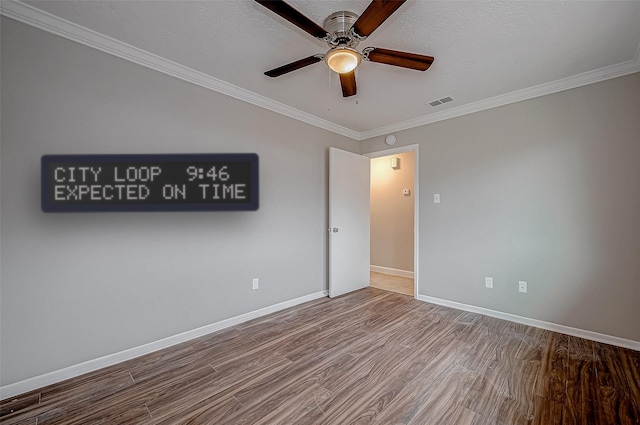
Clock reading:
9.46
